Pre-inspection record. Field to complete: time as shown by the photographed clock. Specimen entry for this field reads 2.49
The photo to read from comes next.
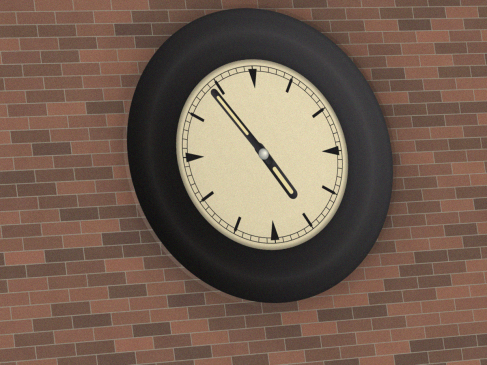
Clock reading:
4.54
